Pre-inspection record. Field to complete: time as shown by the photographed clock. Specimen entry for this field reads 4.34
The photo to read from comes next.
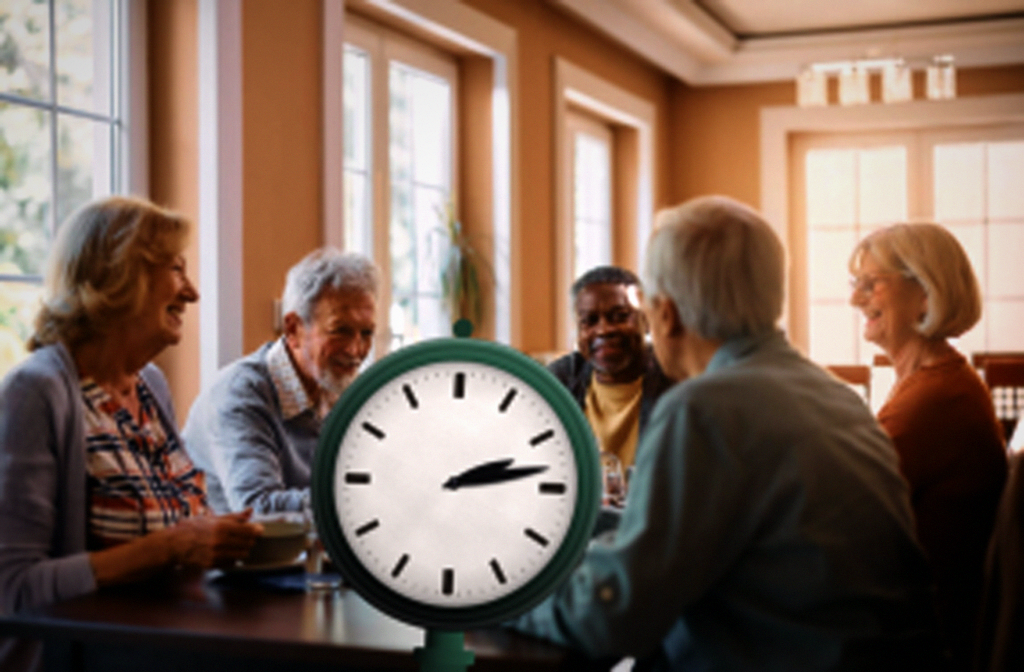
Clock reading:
2.13
